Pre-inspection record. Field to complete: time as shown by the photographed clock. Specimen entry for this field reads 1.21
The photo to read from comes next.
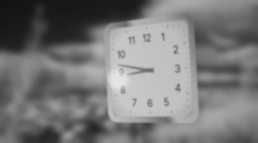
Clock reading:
8.47
